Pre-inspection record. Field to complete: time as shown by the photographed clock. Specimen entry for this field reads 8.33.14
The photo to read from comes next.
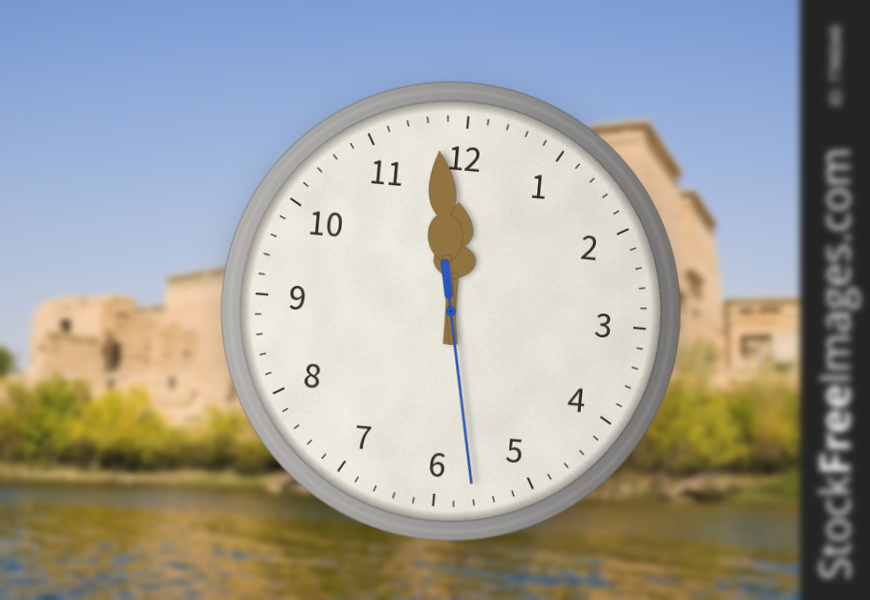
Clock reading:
11.58.28
